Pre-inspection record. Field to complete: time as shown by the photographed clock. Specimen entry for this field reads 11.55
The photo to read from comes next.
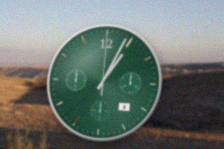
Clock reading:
1.04
